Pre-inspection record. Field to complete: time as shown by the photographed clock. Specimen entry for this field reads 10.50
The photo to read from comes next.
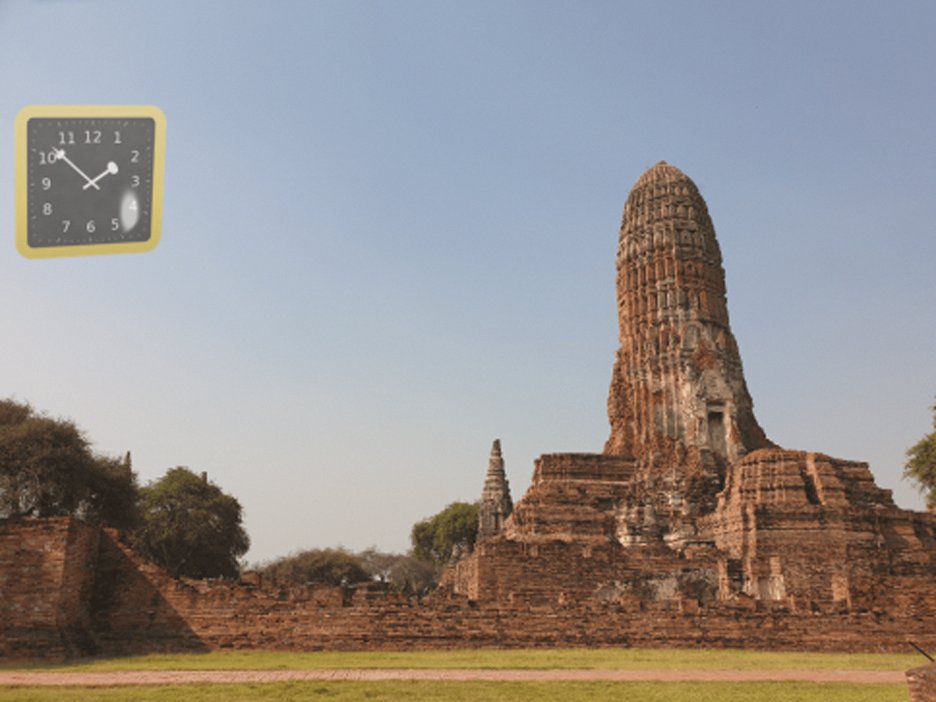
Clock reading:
1.52
